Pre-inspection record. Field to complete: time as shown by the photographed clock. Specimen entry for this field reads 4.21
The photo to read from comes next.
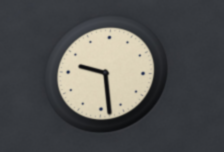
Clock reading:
9.28
